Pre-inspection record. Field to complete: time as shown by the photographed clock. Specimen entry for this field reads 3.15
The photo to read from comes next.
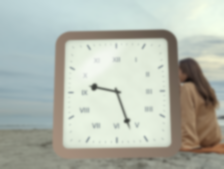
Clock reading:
9.27
